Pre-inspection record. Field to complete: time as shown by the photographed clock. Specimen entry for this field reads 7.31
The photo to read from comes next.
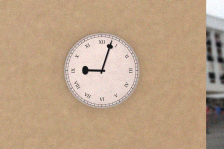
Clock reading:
9.03
